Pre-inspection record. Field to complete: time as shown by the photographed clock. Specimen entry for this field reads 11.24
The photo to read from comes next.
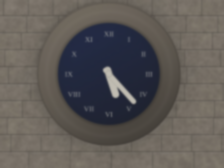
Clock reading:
5.23
